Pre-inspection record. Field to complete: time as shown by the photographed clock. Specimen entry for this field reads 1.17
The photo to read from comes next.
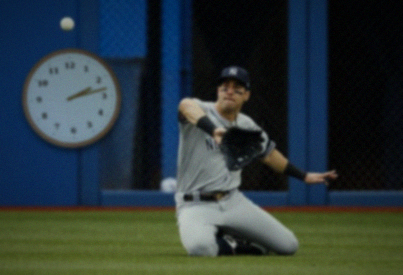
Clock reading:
2.13
